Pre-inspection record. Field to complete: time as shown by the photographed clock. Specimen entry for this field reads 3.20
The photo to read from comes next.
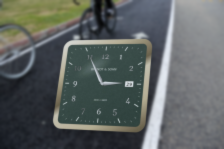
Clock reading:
2.55
